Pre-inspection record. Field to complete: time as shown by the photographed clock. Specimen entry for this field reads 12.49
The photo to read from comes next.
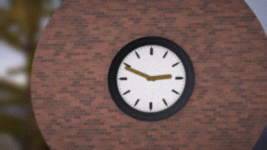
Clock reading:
2.49
